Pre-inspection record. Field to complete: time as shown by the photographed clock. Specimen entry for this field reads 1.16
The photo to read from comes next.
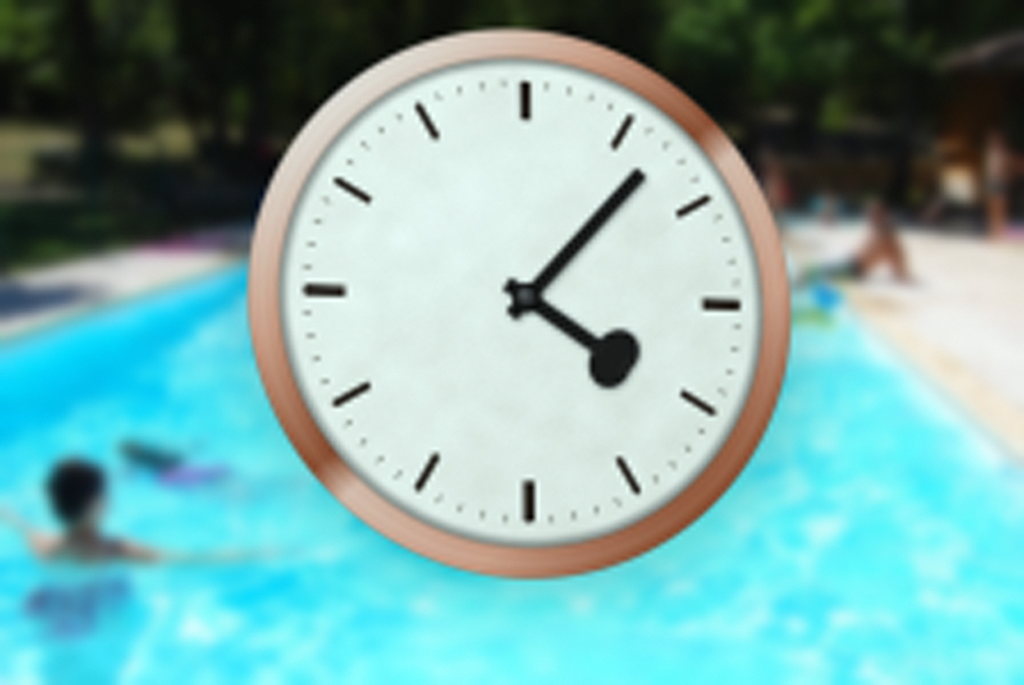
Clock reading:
4.07
